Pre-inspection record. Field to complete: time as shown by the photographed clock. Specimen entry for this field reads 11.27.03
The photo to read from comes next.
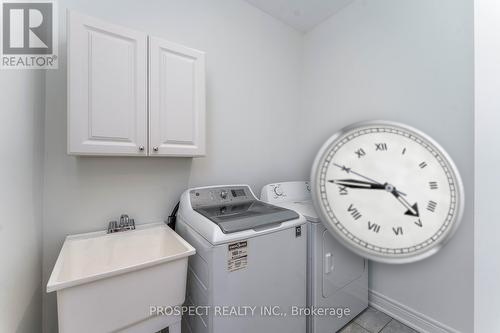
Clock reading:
4.46.50
